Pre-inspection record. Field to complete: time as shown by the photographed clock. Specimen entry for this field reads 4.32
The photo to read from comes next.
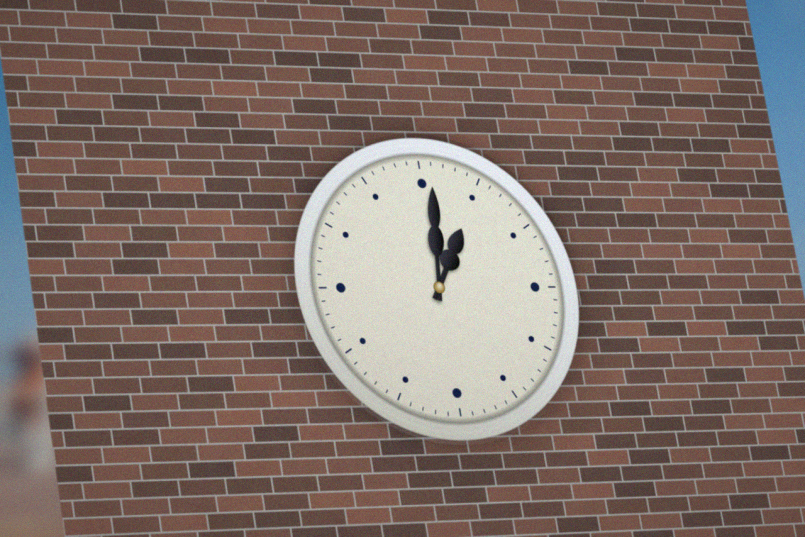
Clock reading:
1.01
